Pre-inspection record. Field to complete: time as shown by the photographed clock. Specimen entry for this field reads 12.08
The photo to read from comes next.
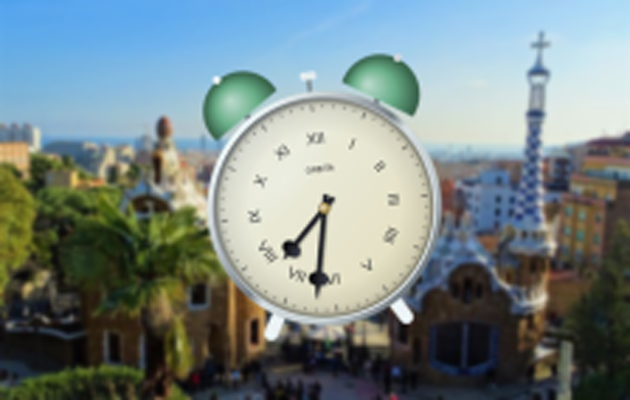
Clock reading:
7.32
